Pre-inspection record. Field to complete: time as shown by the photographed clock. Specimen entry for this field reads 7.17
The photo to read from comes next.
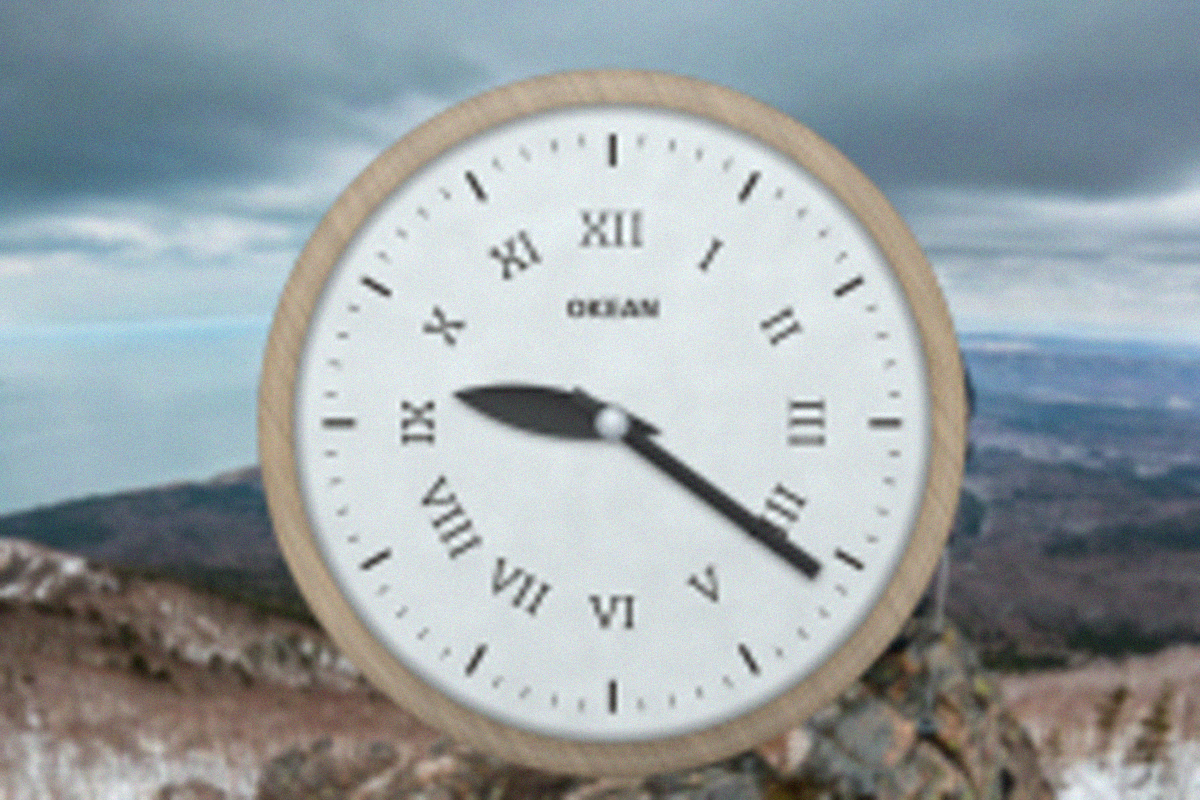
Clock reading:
9.21
